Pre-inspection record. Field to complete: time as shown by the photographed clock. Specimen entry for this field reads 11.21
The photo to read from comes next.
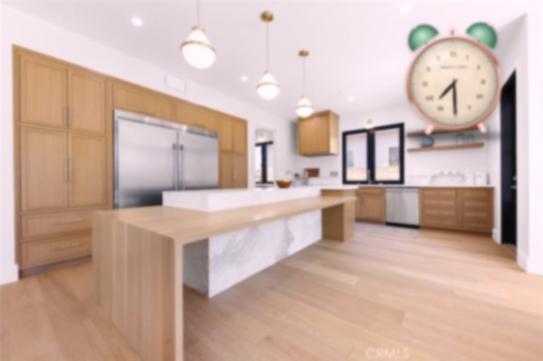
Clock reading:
7.30
